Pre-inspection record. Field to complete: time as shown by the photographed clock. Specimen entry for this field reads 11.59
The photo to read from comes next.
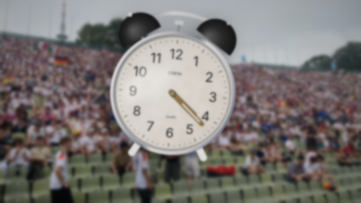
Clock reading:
4.22
